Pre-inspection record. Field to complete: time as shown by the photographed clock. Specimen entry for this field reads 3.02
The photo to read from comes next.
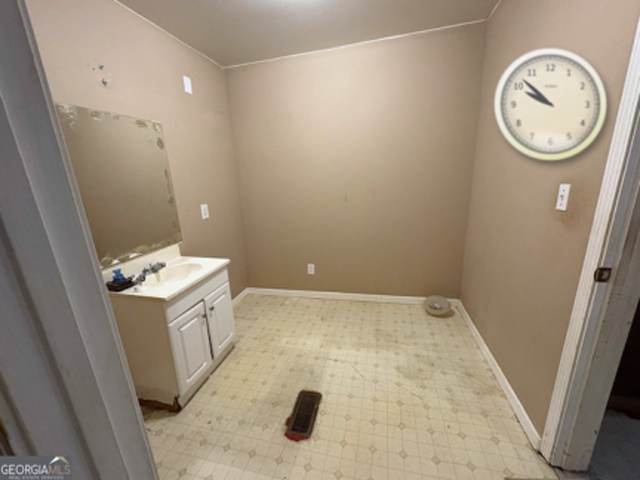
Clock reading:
9.52
